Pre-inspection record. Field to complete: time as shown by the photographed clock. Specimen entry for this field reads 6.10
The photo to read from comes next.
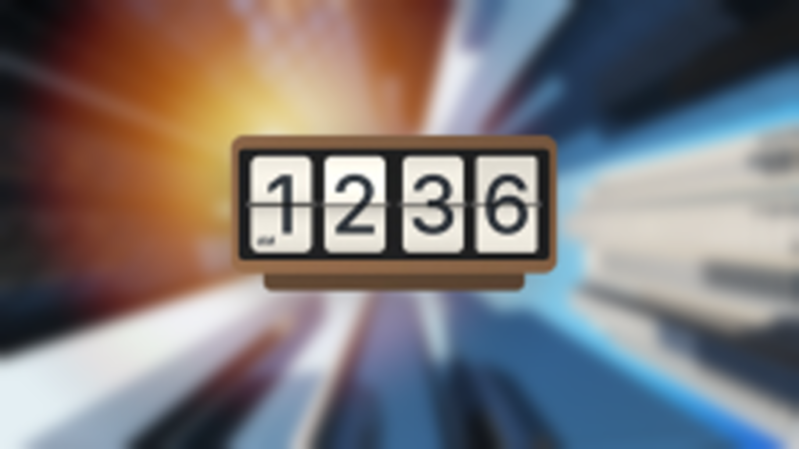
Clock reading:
12.36
